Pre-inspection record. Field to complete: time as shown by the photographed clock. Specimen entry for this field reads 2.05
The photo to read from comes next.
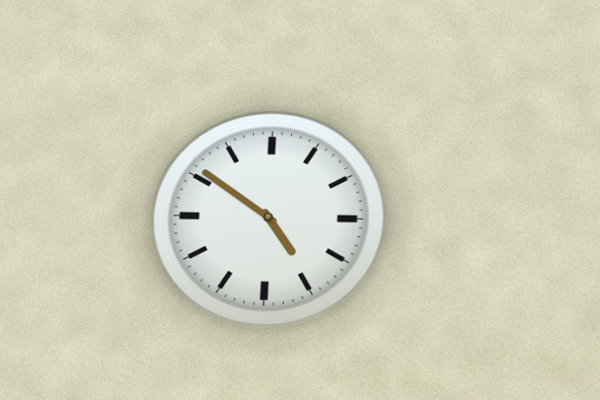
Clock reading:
4.51
